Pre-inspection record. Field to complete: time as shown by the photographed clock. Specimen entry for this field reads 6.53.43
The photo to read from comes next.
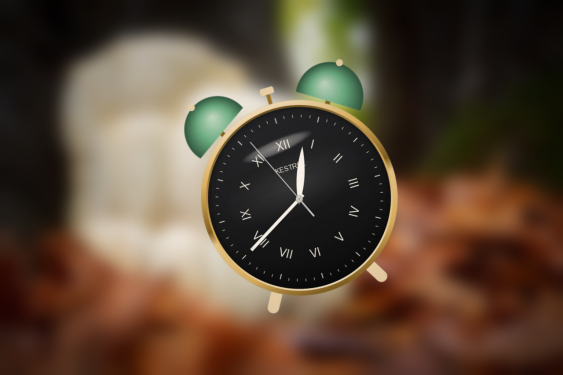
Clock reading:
12.39.56
